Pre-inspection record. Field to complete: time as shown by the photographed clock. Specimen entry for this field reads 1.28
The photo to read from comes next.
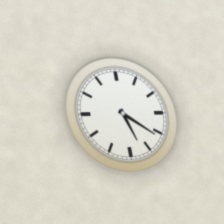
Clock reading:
5.21
